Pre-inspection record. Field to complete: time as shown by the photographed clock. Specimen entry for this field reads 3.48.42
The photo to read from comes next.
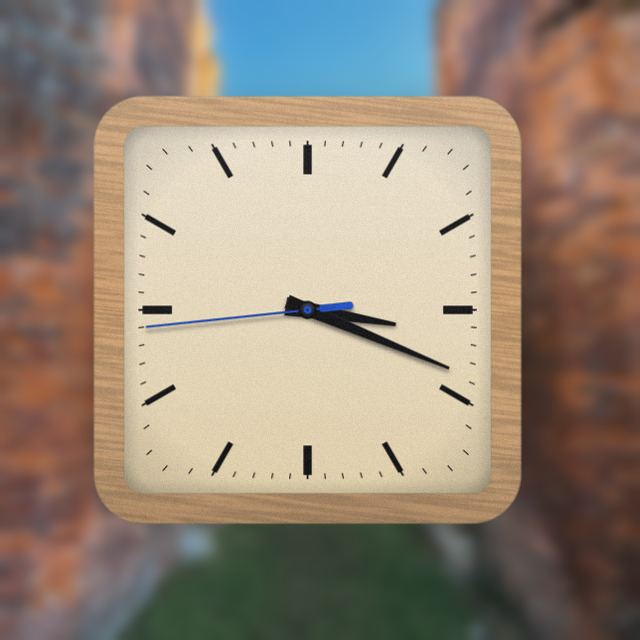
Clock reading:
3.18.44
